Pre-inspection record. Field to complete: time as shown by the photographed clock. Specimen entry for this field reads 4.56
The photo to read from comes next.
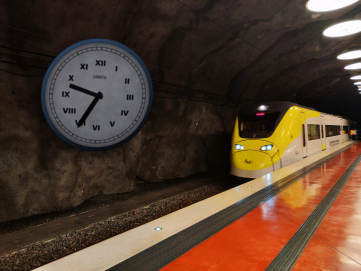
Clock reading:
9.35
